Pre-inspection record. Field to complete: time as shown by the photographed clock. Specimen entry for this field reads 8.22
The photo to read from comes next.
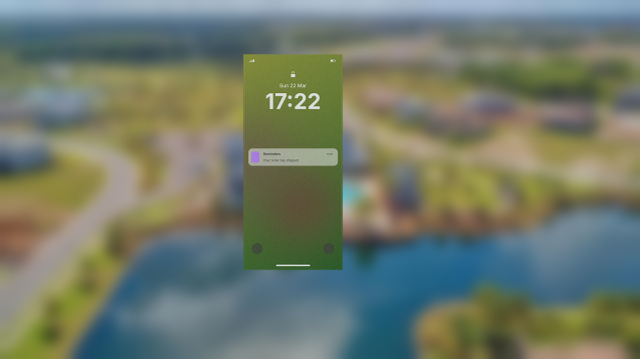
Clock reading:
17.22
